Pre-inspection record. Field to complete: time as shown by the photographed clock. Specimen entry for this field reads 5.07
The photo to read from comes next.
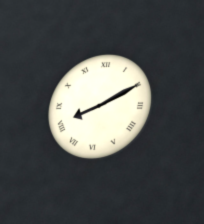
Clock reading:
8.10
